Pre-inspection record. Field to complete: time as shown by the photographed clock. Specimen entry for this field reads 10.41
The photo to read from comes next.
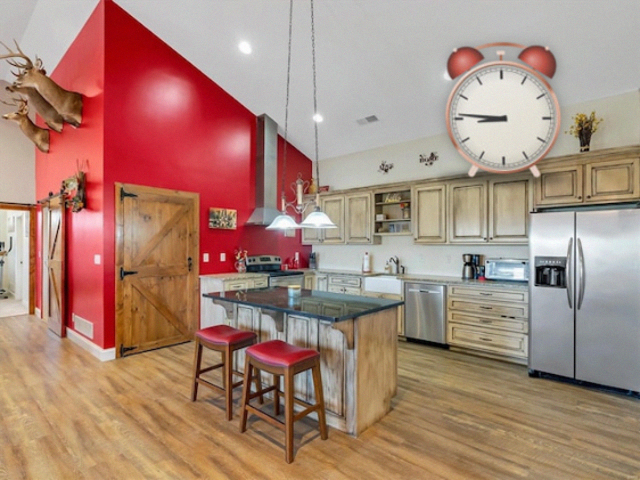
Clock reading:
8.46
